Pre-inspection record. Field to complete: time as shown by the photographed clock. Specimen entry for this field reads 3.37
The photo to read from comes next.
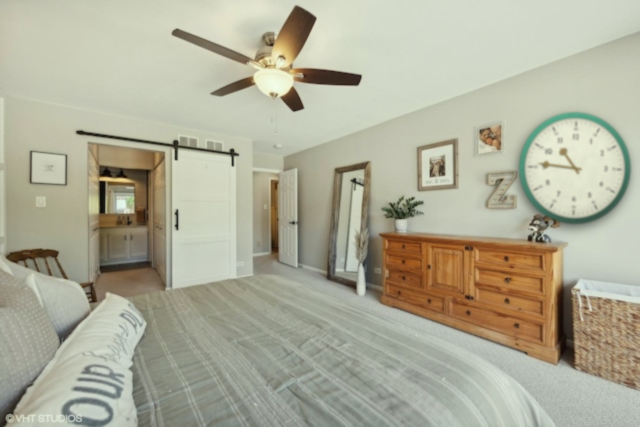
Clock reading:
10.46
